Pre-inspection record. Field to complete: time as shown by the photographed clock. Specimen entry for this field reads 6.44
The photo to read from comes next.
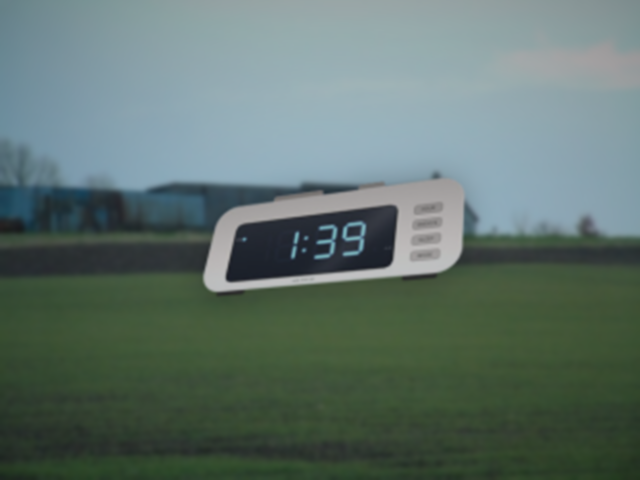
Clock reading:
1.39
